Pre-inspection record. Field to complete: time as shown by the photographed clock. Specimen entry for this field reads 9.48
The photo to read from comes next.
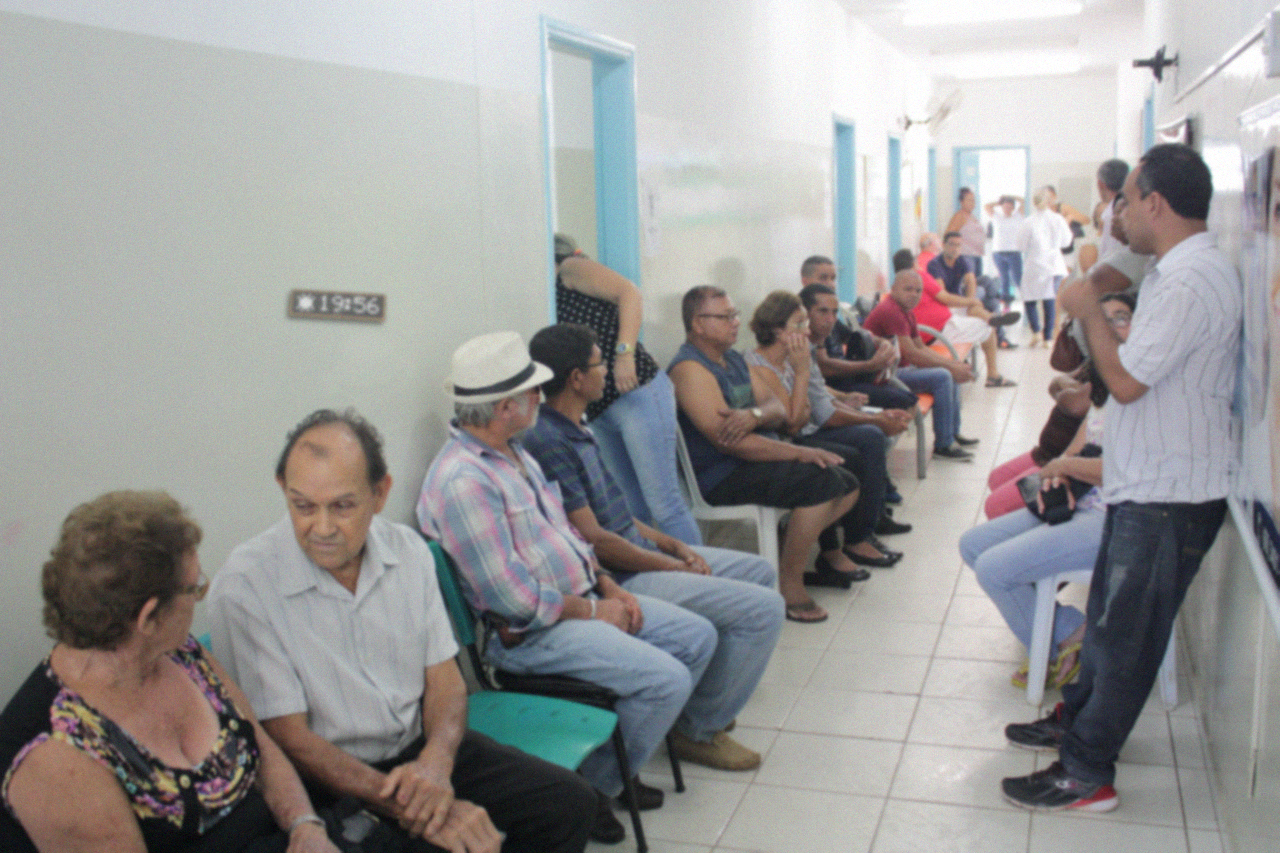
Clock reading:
19.56
